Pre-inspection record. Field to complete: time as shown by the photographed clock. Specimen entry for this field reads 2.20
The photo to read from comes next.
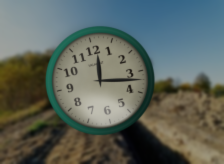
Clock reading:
12.17
